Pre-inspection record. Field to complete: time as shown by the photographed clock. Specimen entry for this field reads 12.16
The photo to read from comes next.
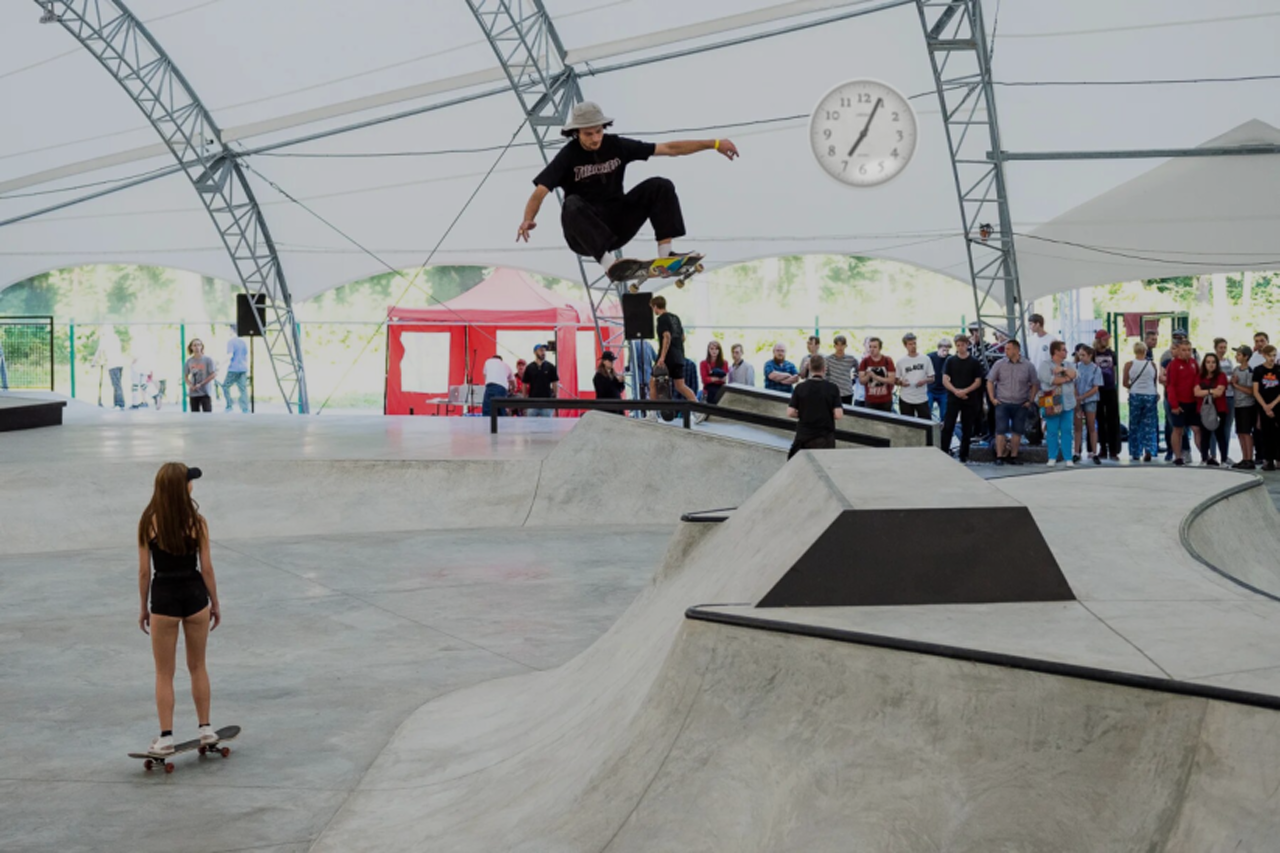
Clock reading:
7.04
